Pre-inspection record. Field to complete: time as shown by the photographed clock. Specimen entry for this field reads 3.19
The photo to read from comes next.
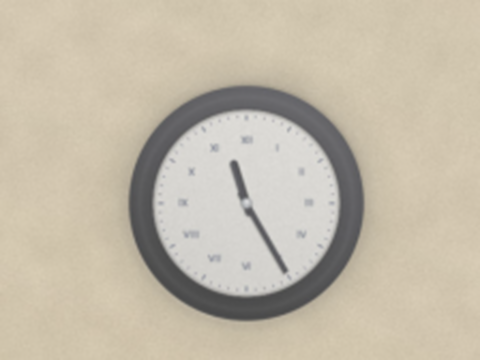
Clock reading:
11.25
